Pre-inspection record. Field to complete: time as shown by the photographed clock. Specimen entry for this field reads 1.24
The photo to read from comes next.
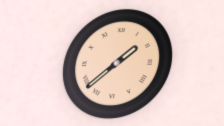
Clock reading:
1.38
